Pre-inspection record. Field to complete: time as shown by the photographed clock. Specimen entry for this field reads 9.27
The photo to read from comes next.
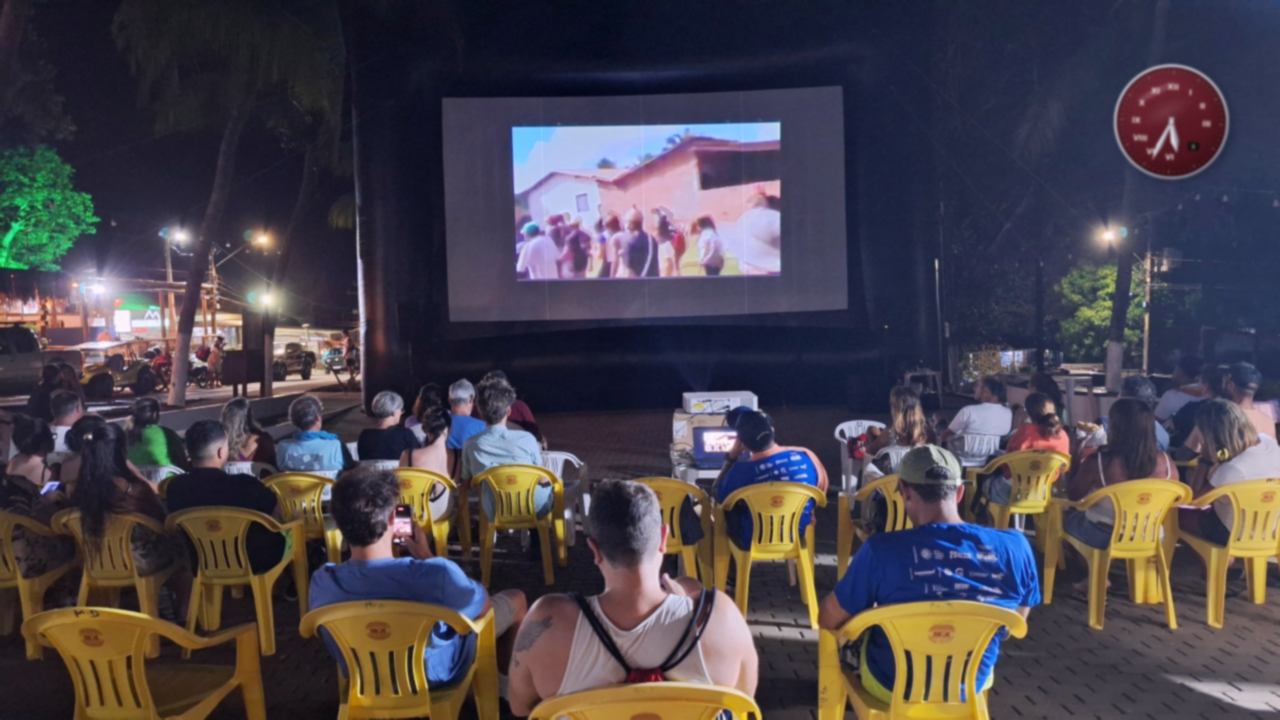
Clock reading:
5.34
